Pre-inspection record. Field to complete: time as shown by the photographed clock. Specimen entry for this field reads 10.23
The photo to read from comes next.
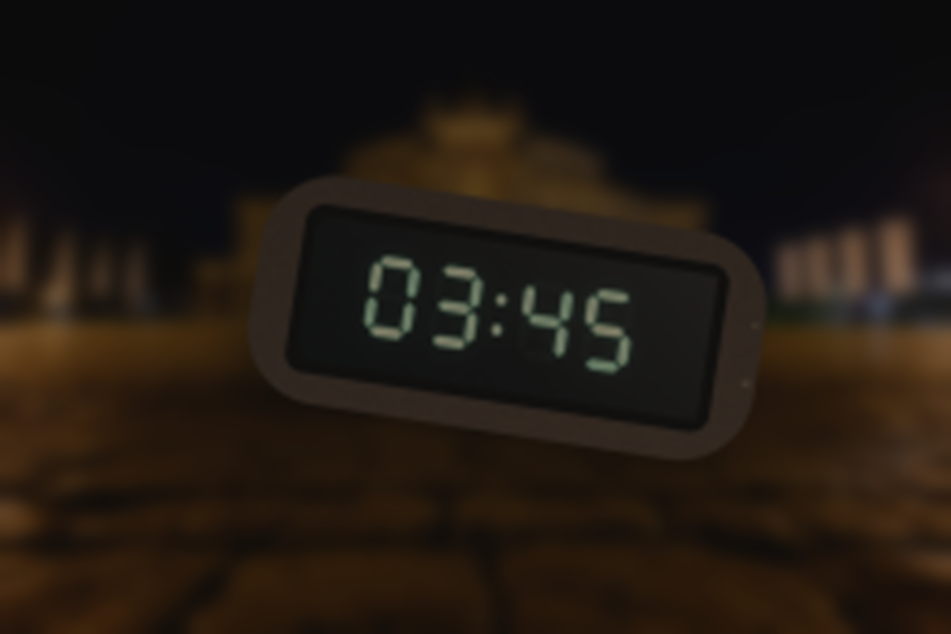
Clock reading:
3.45
